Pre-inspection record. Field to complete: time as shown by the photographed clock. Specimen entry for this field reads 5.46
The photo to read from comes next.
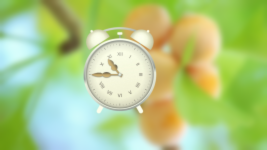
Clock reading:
10.45
